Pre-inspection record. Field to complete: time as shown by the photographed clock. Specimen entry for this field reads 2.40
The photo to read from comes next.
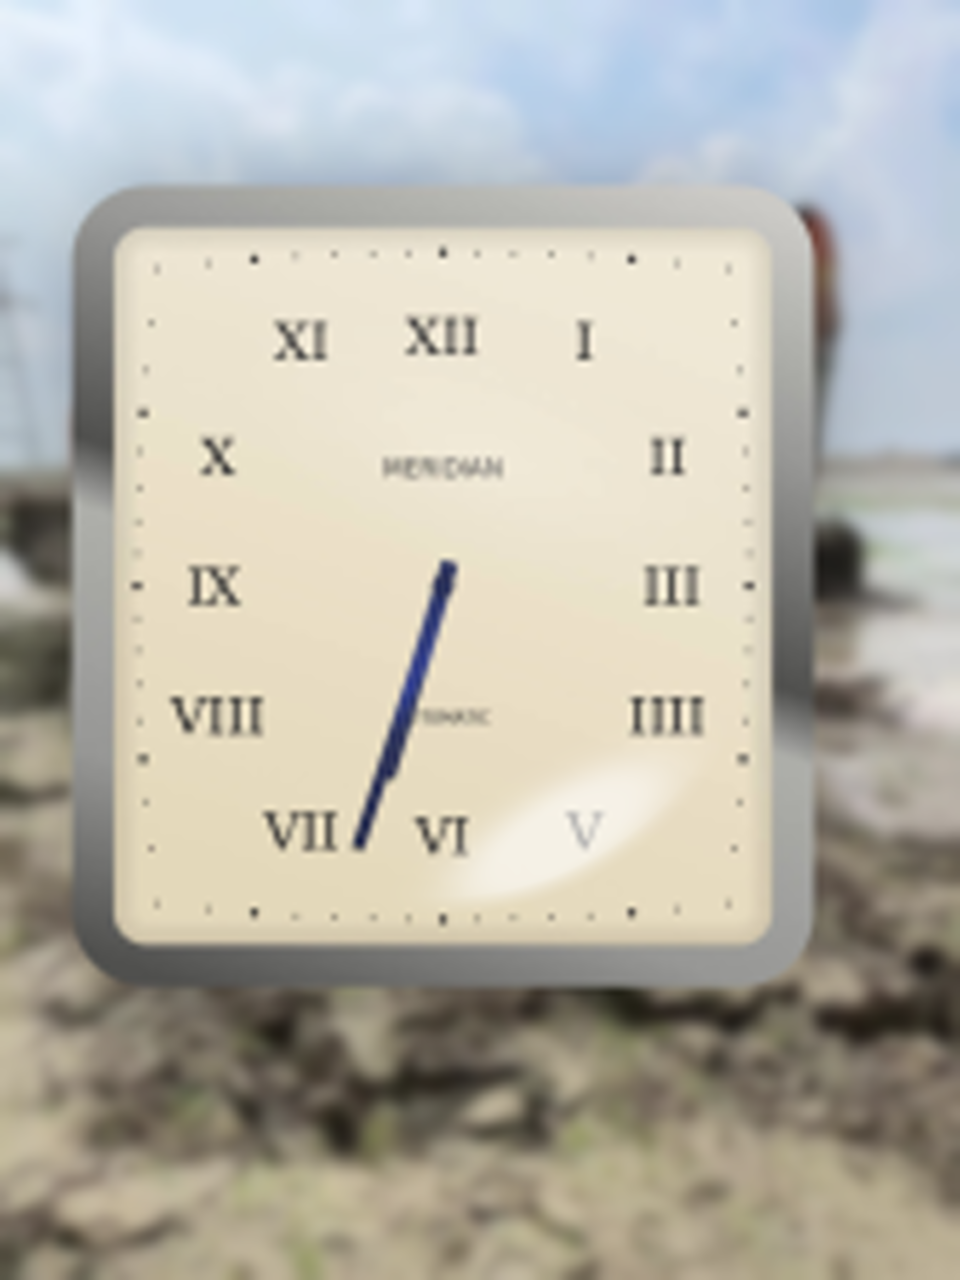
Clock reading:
6.33
